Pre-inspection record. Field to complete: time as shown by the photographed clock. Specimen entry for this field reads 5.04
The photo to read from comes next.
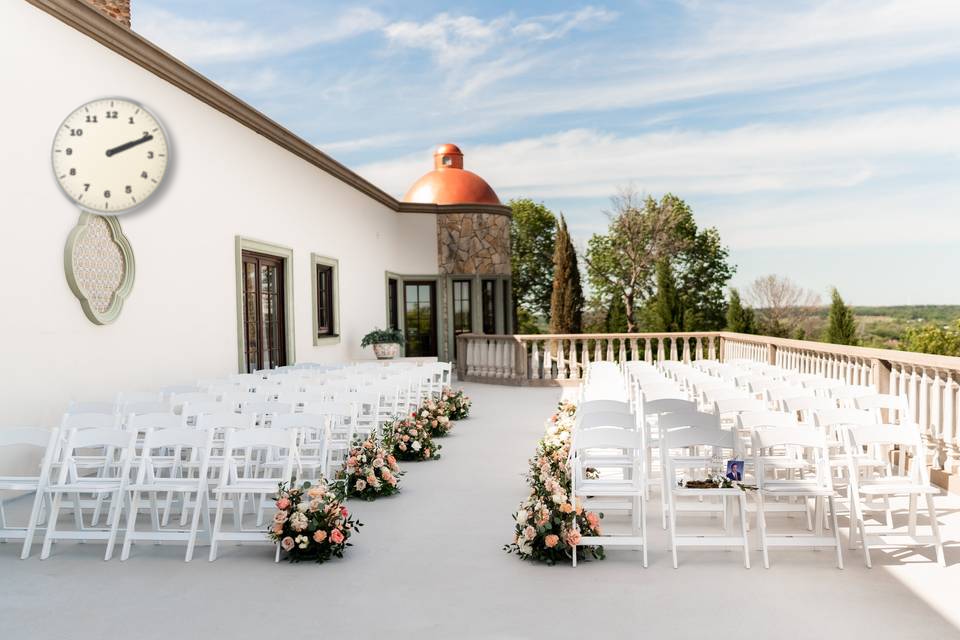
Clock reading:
2.11
